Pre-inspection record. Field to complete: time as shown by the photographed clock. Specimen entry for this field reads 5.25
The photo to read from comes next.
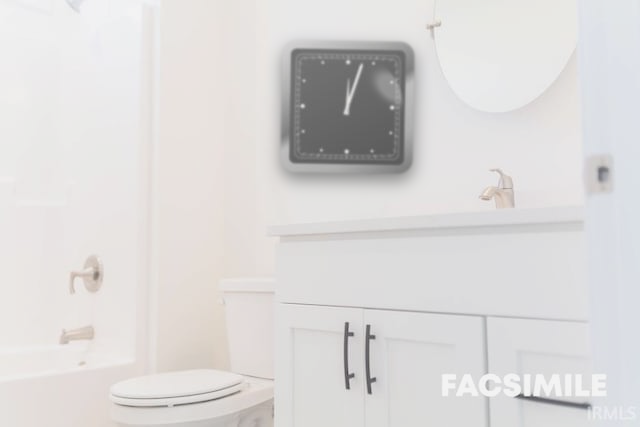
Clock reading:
12.03
